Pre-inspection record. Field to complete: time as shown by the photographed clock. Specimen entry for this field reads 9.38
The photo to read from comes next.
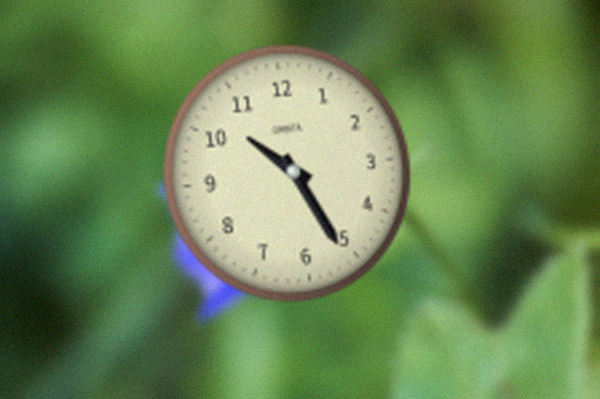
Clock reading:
10.26
